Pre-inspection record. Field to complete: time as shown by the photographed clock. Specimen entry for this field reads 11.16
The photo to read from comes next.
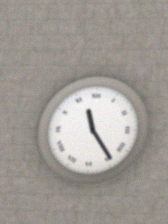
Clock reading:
11.24
